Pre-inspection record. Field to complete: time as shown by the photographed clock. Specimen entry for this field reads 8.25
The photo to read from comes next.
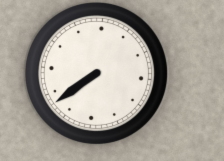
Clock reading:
7.38
